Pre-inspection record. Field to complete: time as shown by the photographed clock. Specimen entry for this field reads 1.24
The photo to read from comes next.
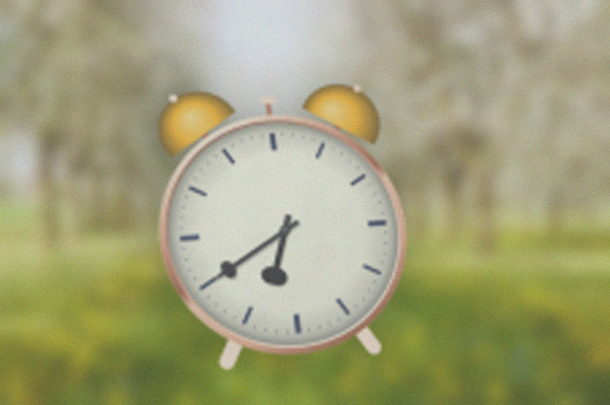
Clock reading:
6.40
